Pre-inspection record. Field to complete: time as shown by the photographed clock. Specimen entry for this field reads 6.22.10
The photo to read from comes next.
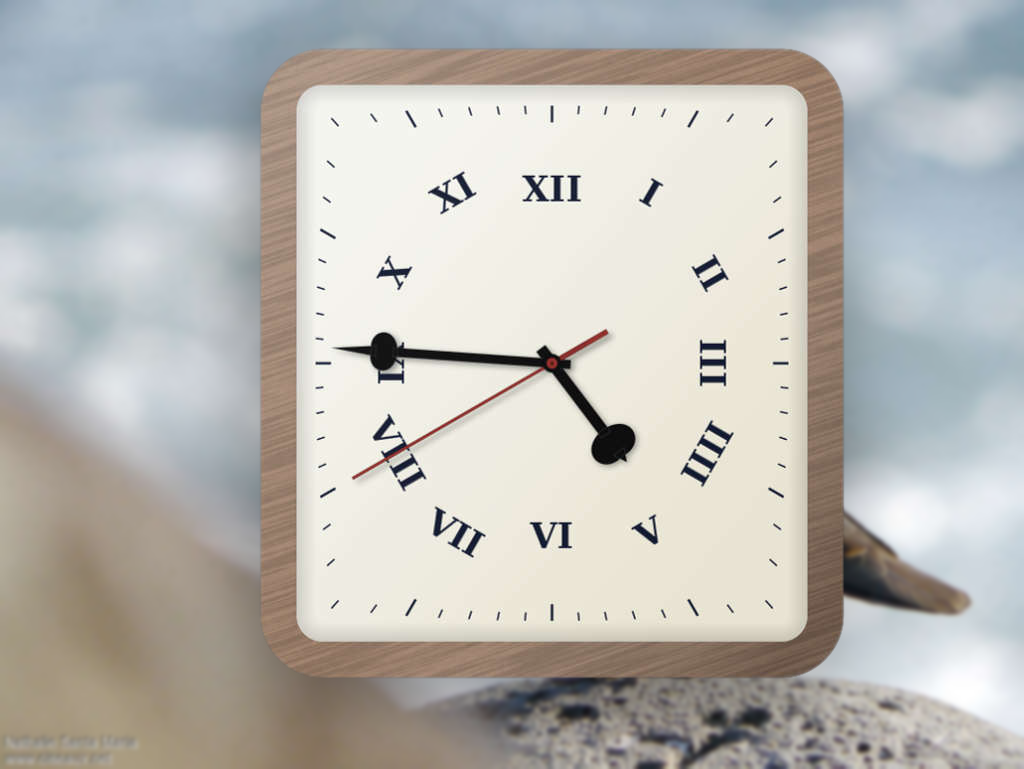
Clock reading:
4.45.40
